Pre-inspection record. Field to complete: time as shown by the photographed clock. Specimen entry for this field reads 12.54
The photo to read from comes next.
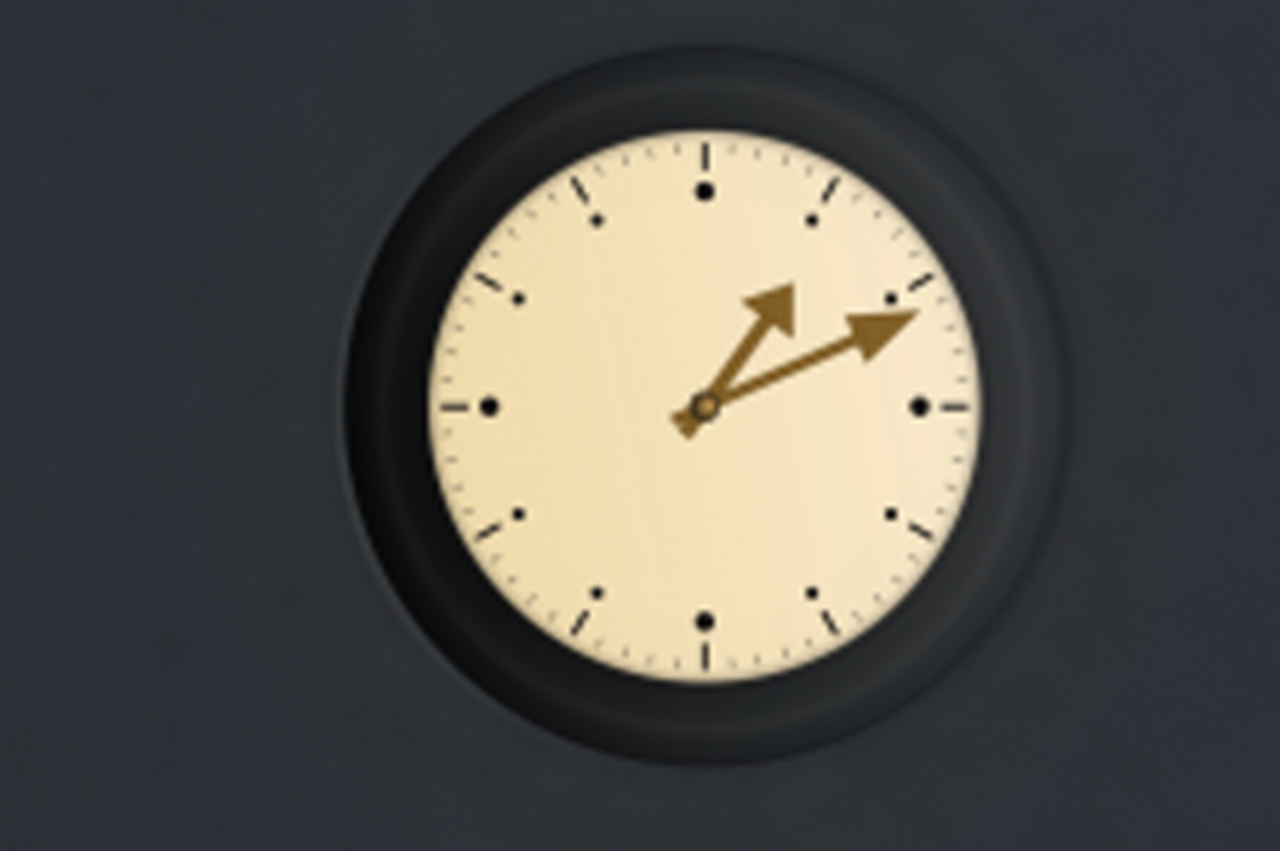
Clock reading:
1.11
